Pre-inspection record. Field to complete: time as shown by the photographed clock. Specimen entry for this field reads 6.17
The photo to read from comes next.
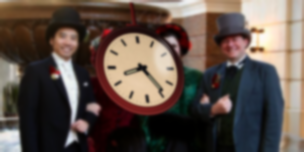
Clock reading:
8.24
